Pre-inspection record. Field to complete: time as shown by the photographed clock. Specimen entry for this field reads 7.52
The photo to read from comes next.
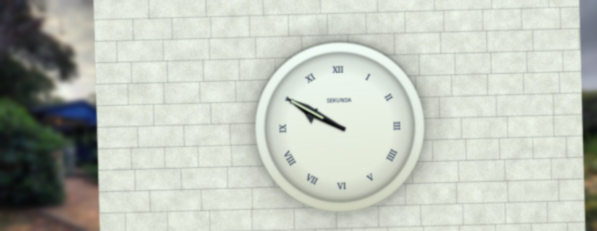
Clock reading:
9.50
